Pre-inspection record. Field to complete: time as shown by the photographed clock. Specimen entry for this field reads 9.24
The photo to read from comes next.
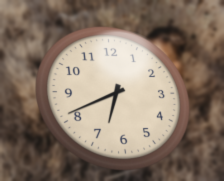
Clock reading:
6.41
